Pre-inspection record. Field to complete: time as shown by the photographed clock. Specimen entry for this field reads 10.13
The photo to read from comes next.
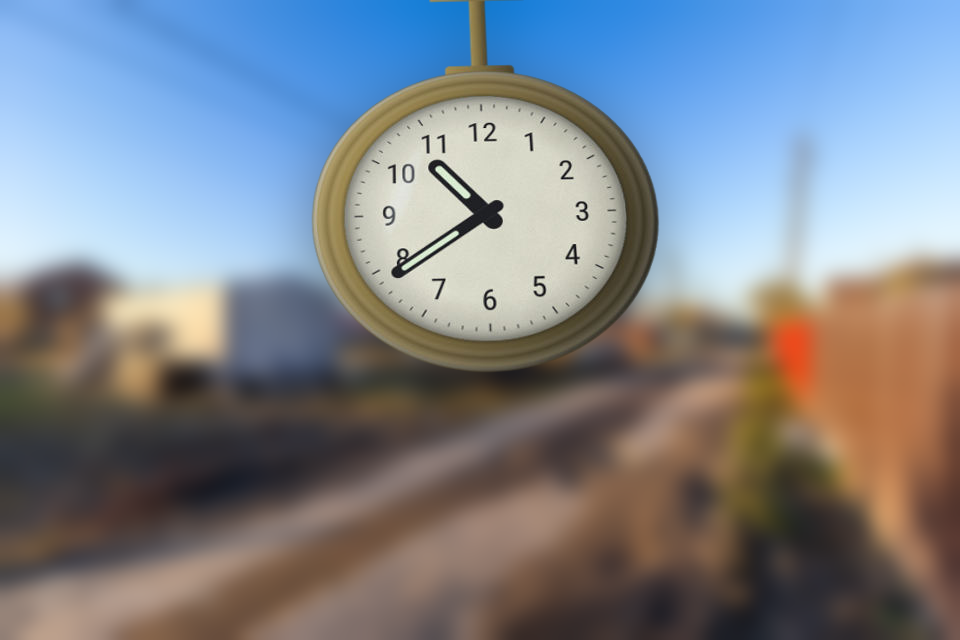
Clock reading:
10.39
